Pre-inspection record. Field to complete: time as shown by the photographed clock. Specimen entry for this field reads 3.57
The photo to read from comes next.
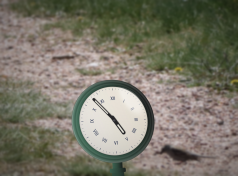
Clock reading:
4.53
